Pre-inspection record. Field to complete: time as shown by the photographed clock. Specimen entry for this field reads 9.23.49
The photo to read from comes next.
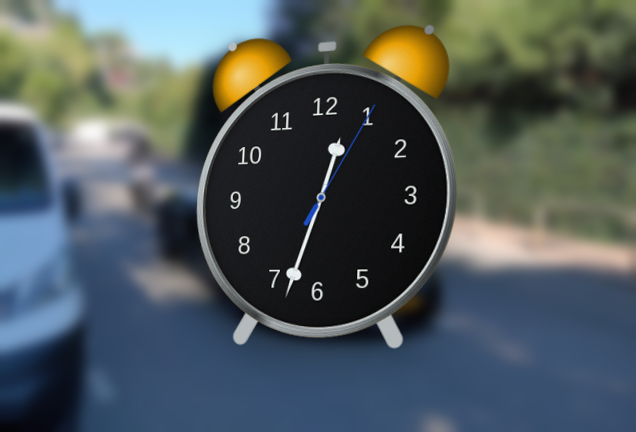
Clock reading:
12.33.05
